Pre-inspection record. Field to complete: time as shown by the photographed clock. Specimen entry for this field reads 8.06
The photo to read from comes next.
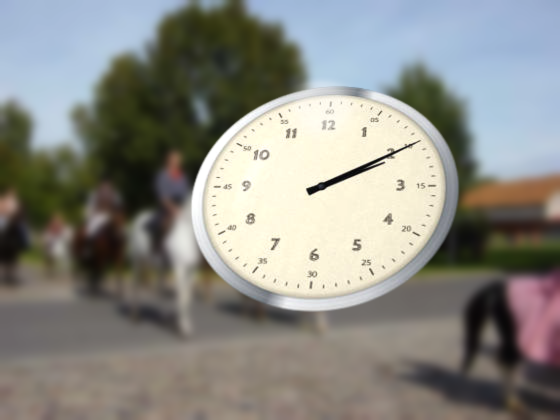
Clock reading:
2.10
